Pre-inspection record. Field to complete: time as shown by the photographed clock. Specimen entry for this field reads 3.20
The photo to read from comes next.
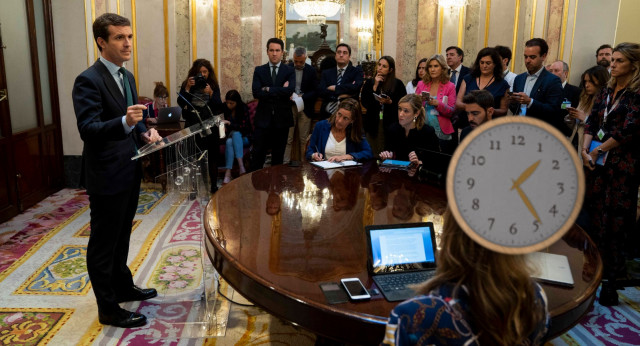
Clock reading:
1.24
